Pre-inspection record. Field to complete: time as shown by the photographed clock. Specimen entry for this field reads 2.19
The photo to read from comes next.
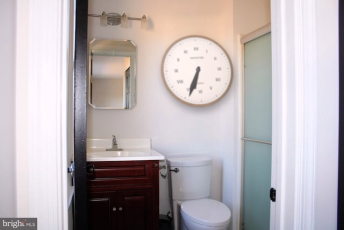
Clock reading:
6.34
